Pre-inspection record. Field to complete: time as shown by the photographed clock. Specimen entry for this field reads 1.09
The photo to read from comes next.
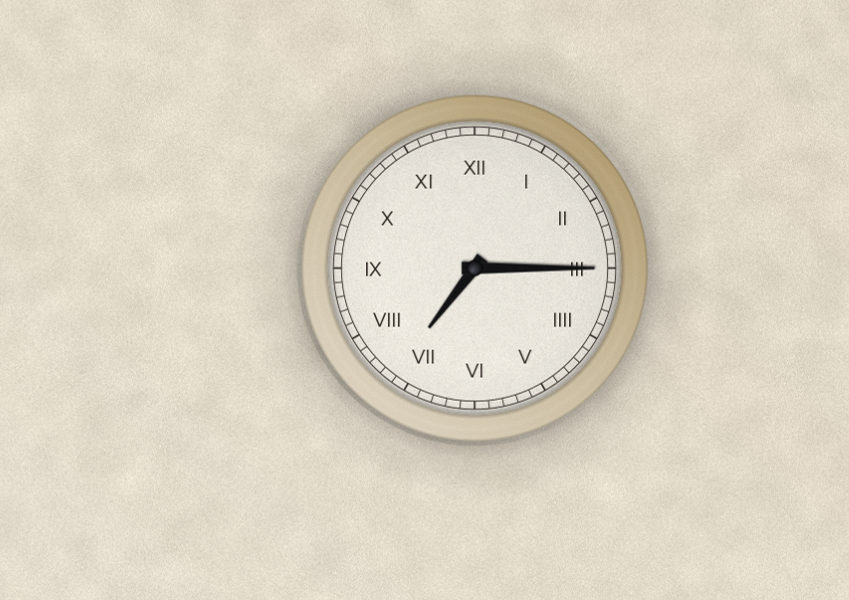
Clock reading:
7.15
